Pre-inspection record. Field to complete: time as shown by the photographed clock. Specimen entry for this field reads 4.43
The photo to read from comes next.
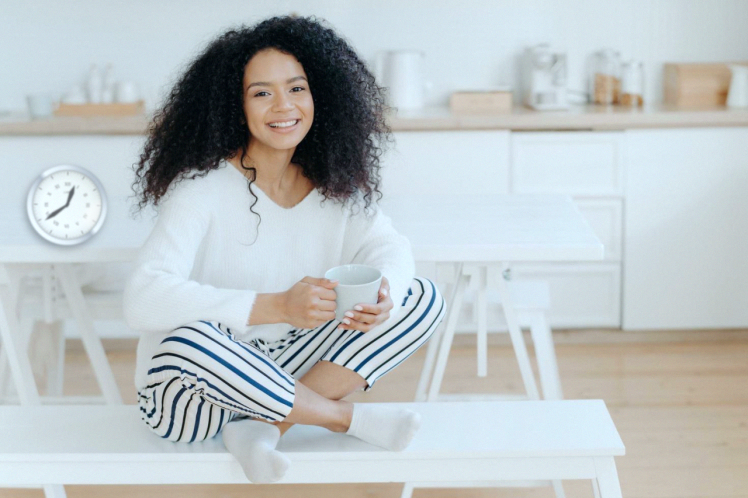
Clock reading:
12.39
